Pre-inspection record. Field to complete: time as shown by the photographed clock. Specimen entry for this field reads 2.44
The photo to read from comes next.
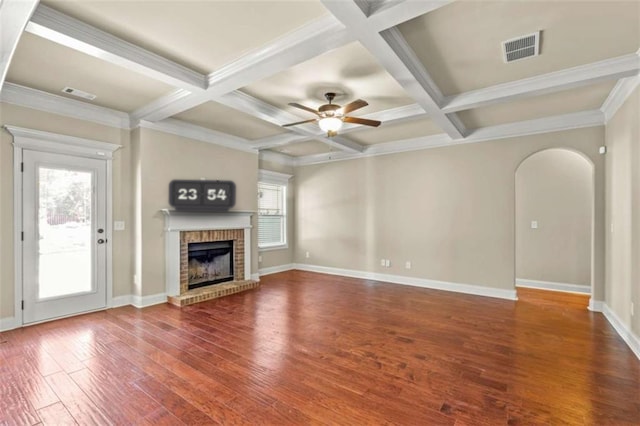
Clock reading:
23.54
